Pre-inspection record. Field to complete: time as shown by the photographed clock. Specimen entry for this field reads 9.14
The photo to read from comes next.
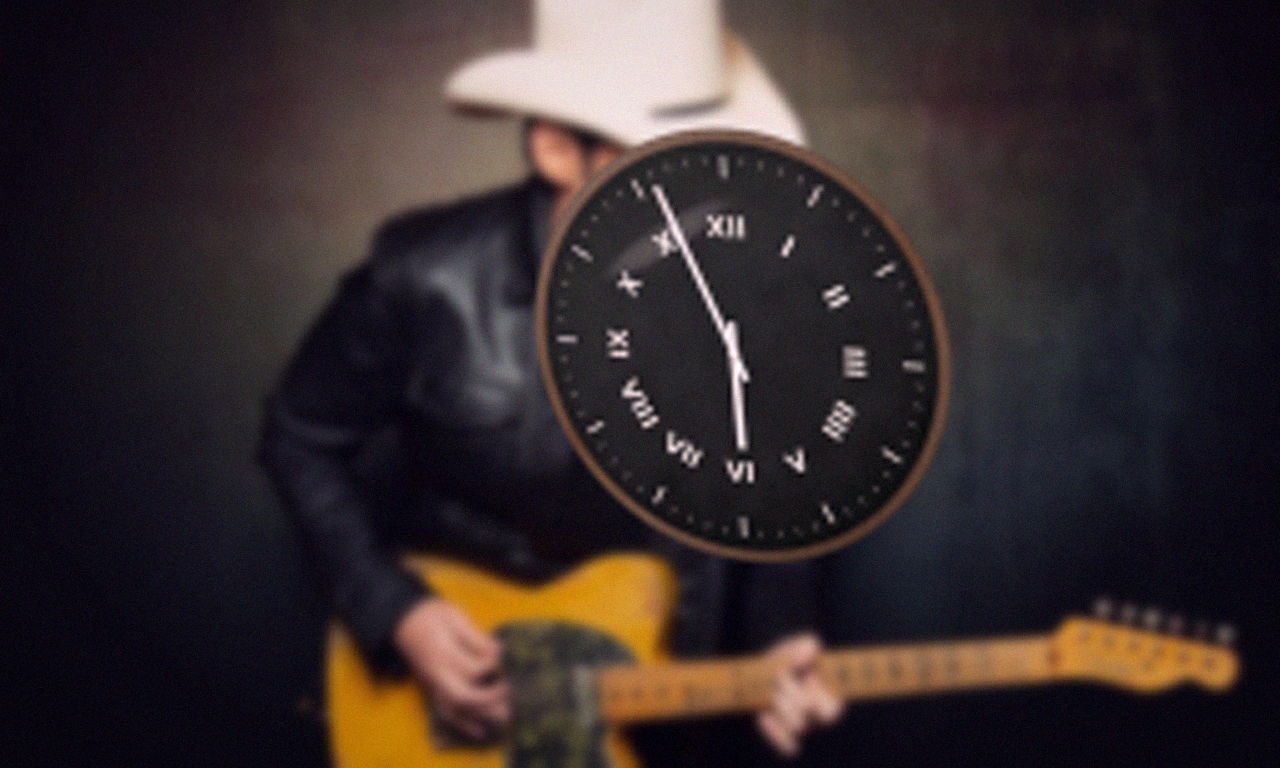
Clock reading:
5.56
